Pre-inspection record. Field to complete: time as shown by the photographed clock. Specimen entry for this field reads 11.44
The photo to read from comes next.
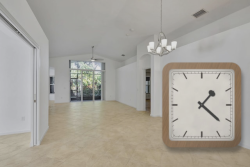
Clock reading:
1.22
